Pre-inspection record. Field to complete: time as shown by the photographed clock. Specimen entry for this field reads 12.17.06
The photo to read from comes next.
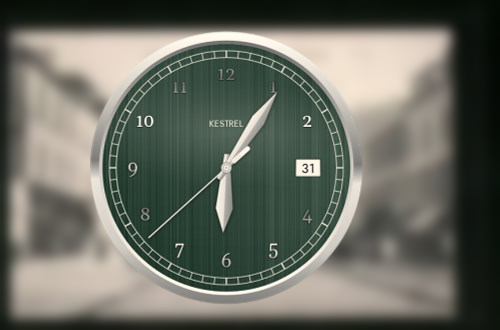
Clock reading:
6.05.38
